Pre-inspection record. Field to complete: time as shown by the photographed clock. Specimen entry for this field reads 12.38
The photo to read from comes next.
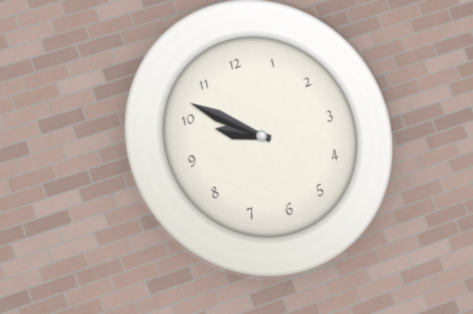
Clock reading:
9.52
